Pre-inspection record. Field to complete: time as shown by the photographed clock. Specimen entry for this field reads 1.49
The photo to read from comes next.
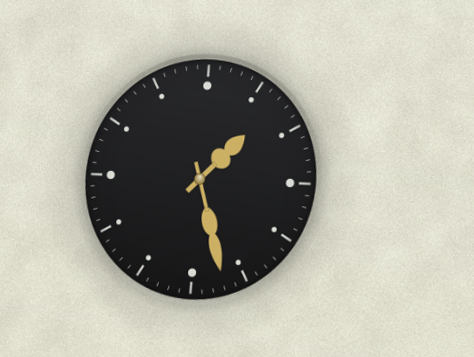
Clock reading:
1.27
